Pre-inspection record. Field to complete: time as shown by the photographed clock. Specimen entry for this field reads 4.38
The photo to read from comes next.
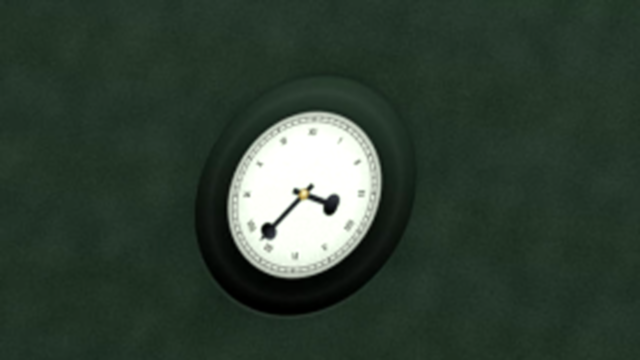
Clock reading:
3.37
